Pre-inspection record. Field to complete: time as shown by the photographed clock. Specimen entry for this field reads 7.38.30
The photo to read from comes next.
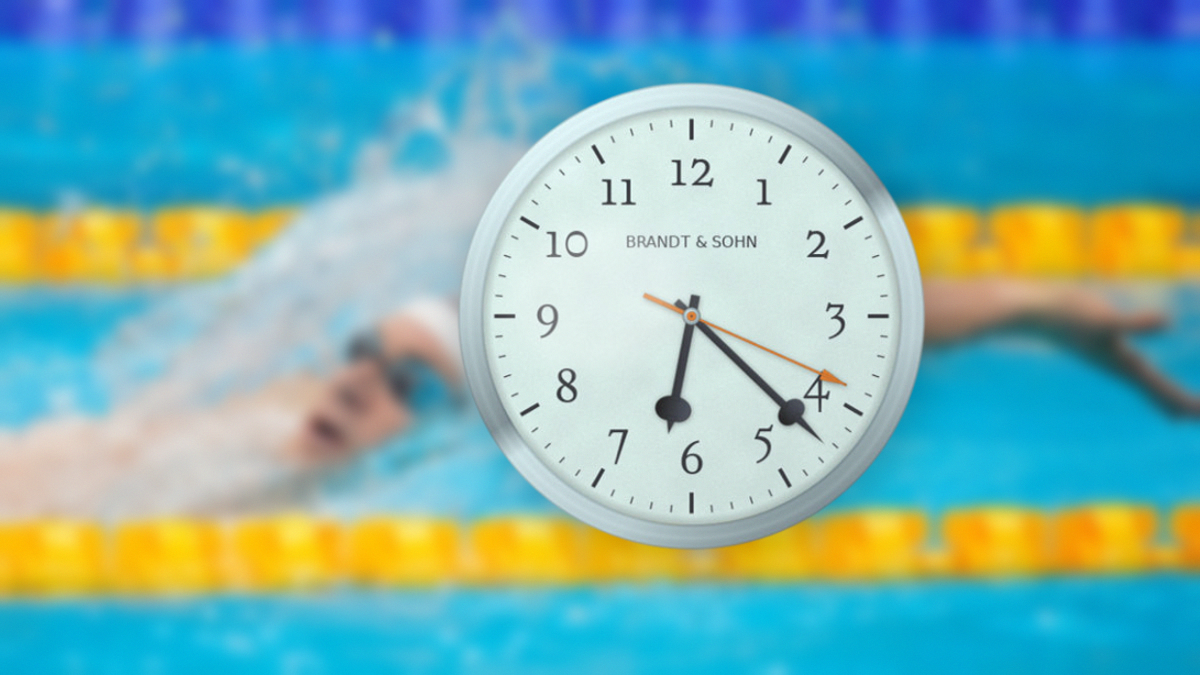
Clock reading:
6.22.19
